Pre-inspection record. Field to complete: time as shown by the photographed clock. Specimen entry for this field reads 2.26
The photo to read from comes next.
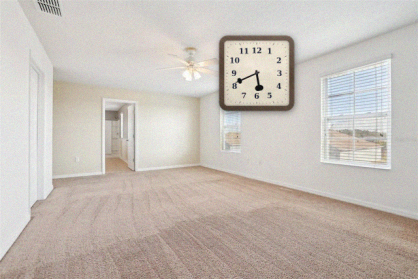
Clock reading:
5.41
